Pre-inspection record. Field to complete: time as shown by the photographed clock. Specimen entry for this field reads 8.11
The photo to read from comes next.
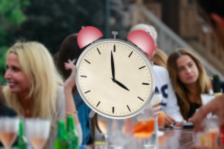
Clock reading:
3.59
